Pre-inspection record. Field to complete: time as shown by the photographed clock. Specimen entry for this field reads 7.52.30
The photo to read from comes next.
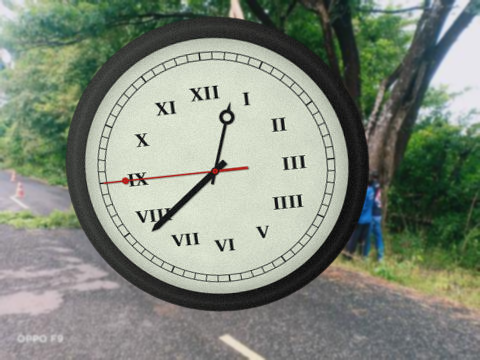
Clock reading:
12.38.45
